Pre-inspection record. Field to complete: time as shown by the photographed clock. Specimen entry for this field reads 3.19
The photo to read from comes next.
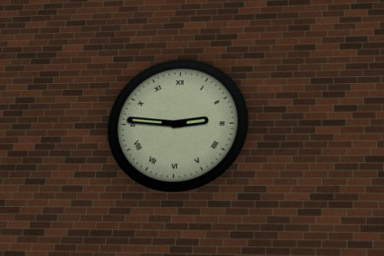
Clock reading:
2.46
